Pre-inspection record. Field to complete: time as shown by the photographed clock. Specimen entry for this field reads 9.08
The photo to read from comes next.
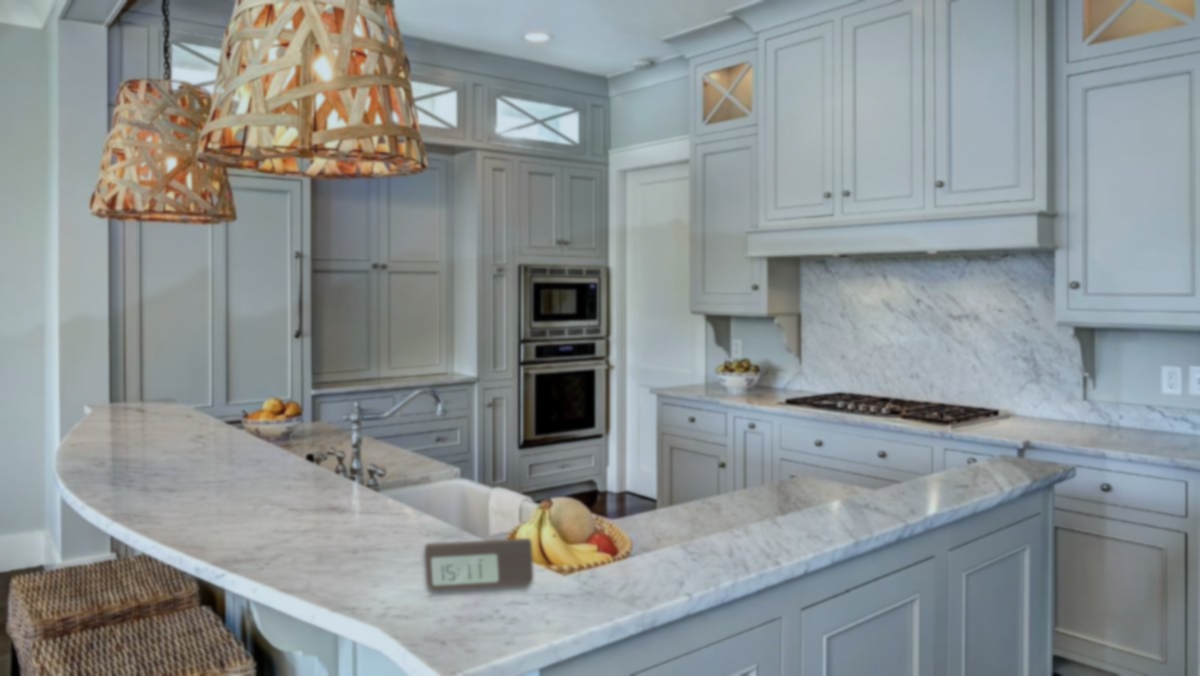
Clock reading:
15.11
